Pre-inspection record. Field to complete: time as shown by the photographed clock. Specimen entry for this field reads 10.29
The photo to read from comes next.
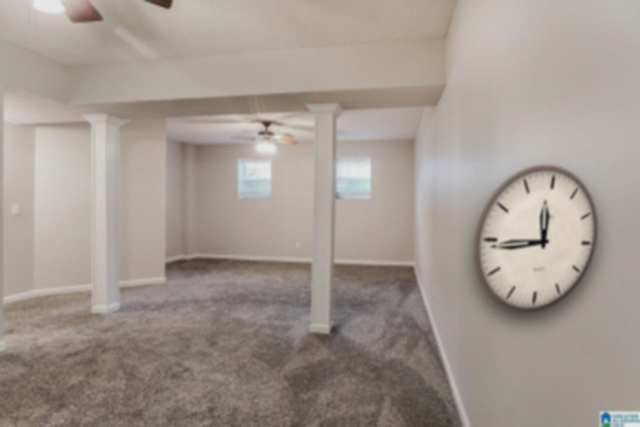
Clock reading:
11.44
